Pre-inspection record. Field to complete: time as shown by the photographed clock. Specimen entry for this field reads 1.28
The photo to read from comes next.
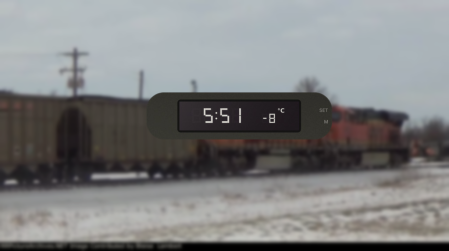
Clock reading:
5.51
